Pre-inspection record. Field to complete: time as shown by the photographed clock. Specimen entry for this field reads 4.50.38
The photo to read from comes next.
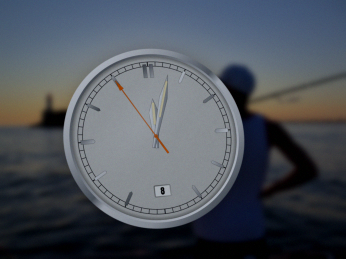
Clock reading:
12.02.55
